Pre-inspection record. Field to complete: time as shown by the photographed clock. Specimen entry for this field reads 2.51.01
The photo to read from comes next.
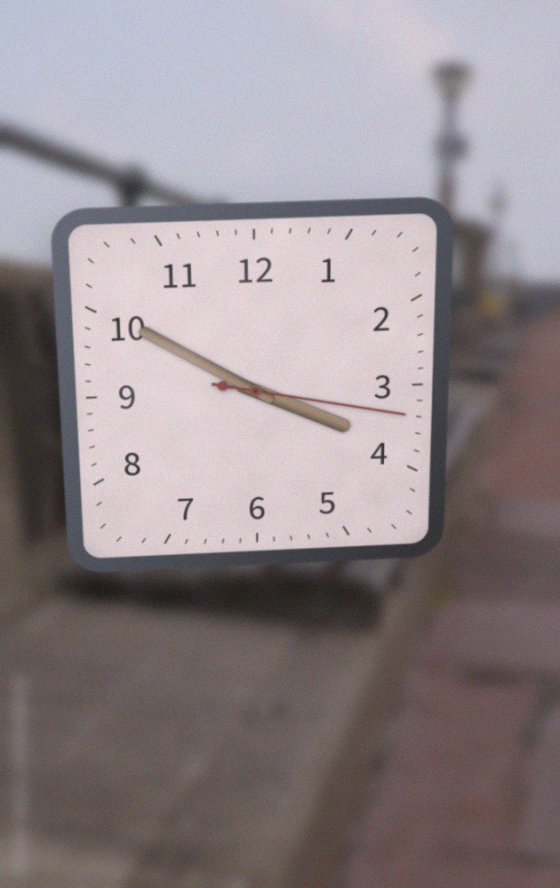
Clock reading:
3.50.17
